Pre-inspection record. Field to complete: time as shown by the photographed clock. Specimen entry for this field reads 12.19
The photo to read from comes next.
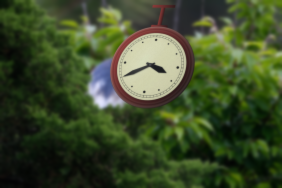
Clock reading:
3.40
